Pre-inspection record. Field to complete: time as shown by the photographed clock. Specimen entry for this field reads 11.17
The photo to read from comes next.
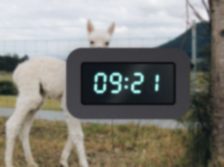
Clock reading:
9.21
